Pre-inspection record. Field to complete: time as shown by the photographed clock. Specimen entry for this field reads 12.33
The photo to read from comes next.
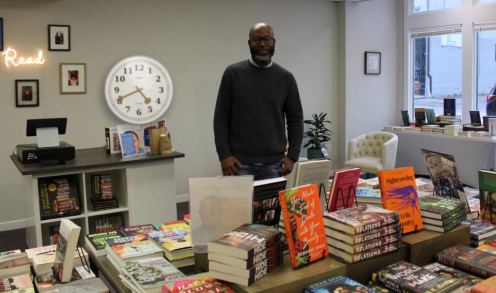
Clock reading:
4.41
